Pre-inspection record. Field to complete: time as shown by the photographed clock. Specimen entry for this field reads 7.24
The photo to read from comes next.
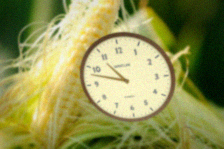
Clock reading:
10.48
